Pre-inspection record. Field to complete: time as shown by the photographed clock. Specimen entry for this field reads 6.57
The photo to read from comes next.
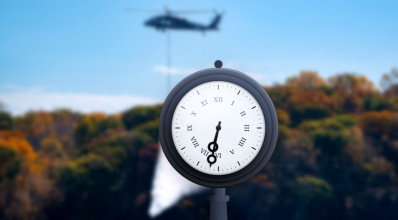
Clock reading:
6.32
